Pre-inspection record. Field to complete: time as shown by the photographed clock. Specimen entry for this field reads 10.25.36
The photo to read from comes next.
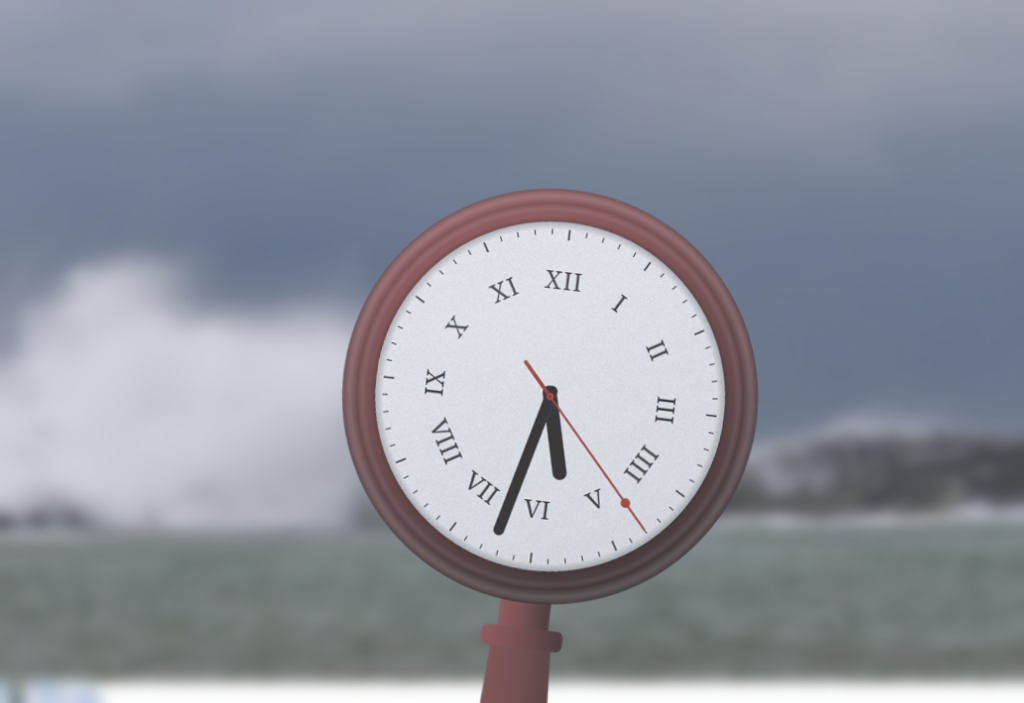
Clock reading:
5.32.23
